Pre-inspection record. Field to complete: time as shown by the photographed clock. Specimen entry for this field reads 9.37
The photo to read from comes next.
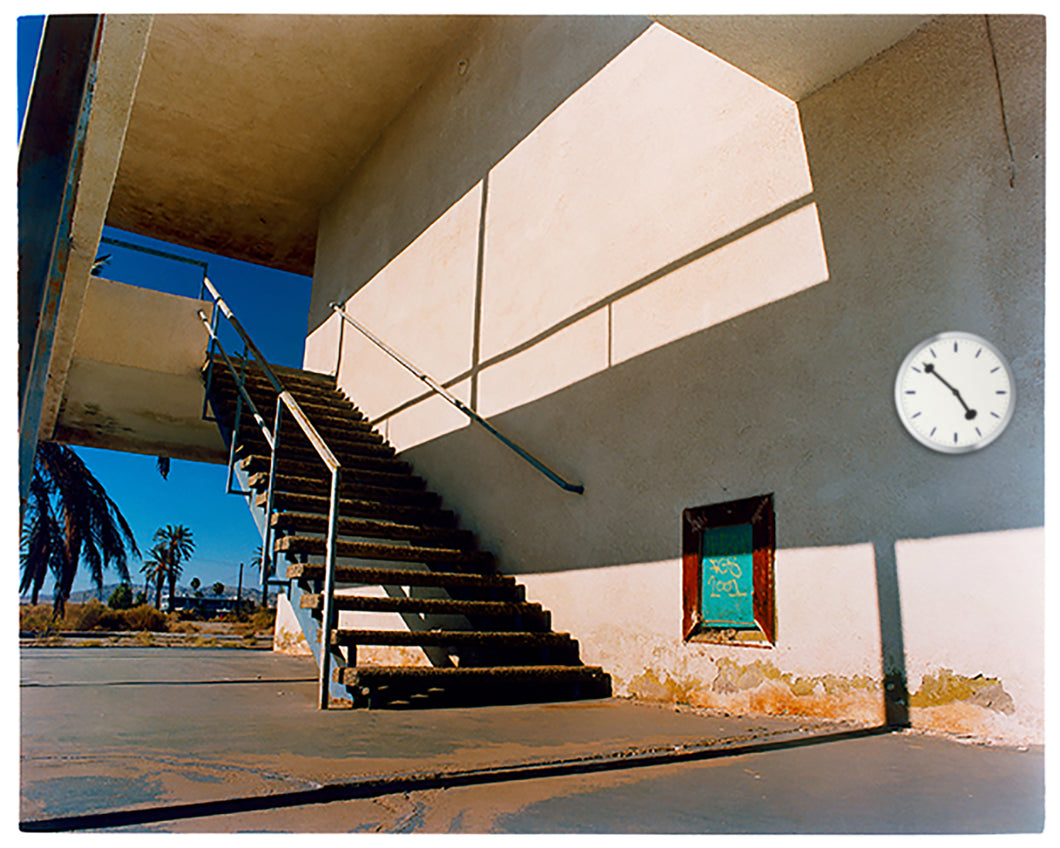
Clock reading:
4.52
